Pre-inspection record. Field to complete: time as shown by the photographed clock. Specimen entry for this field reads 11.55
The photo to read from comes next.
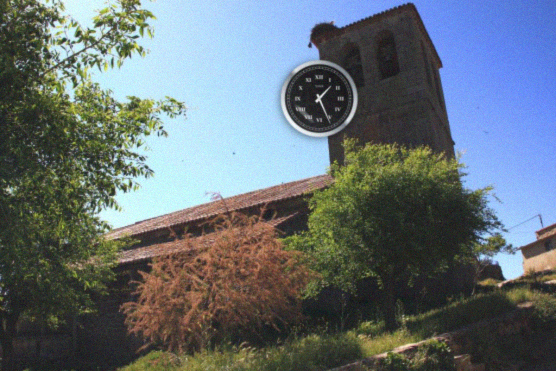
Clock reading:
1.26
